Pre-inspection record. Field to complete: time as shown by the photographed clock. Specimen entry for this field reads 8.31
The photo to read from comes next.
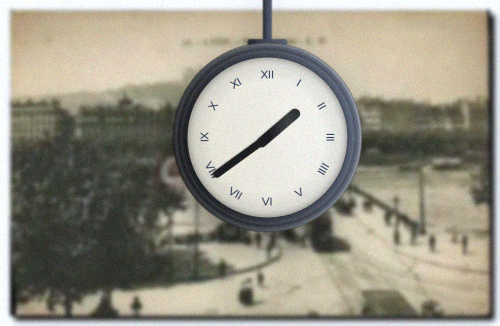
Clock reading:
1.39
